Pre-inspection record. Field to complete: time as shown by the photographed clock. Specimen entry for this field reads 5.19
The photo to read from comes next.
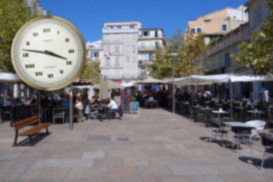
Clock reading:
3.47
